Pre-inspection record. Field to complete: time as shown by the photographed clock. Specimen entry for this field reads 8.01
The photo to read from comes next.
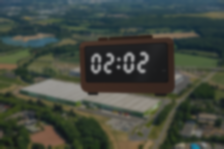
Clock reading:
2.02
